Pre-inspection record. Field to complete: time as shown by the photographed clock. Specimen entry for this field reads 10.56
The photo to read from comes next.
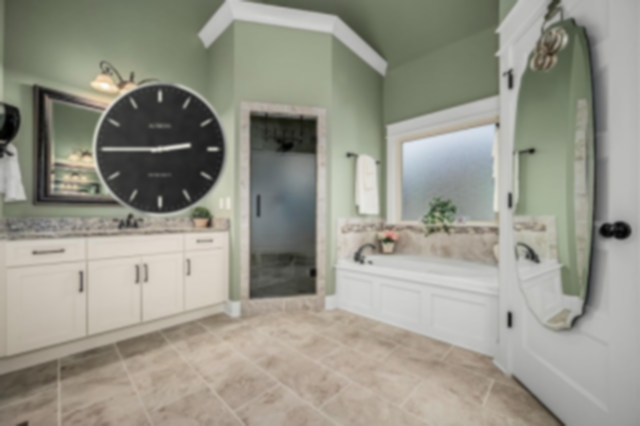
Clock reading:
2.45
